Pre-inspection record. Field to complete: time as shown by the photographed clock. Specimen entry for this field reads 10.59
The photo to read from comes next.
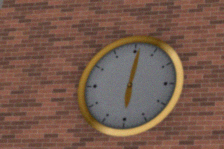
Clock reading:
6.01
